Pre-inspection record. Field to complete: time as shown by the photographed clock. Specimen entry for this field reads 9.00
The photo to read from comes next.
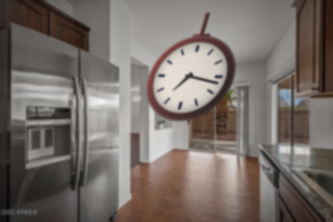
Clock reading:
7.17
